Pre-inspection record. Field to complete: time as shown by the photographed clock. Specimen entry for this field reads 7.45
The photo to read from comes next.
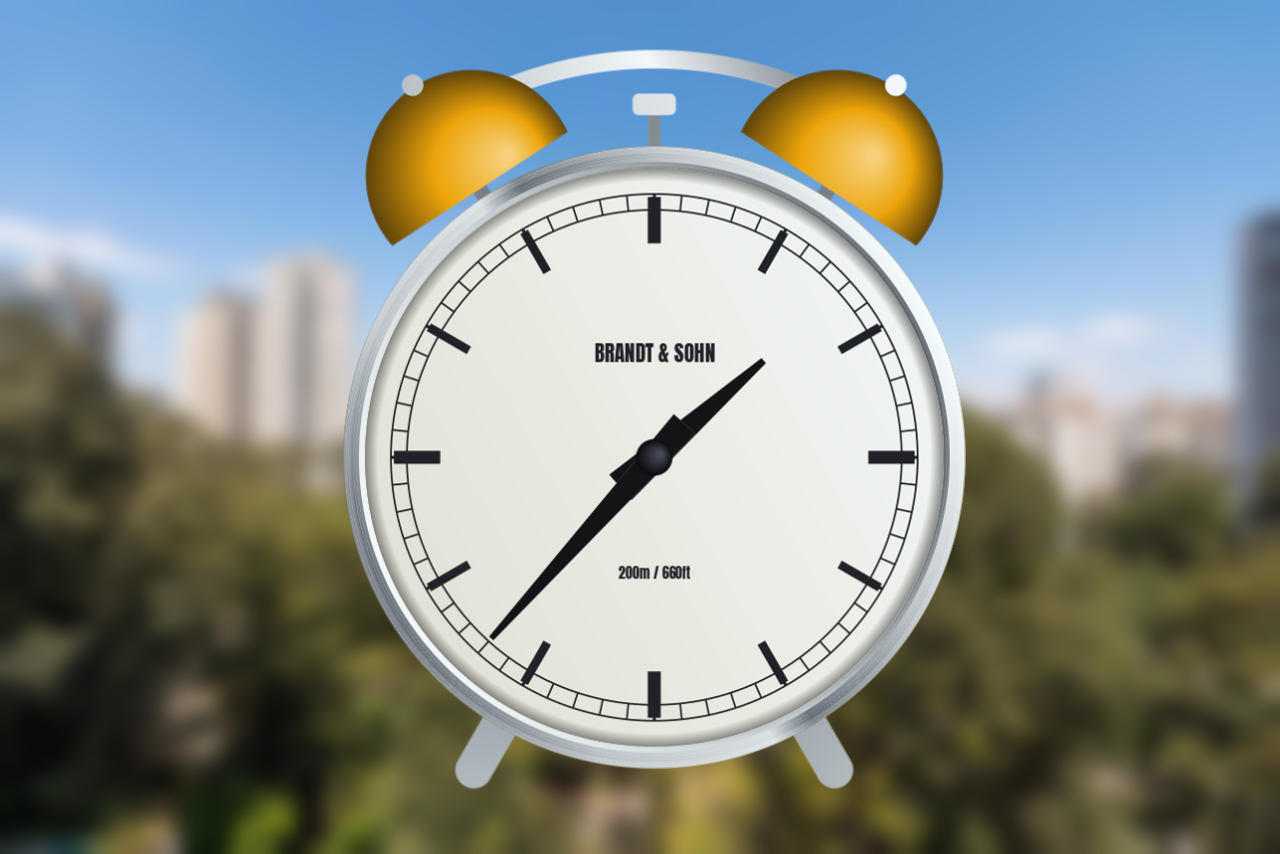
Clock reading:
1.37
